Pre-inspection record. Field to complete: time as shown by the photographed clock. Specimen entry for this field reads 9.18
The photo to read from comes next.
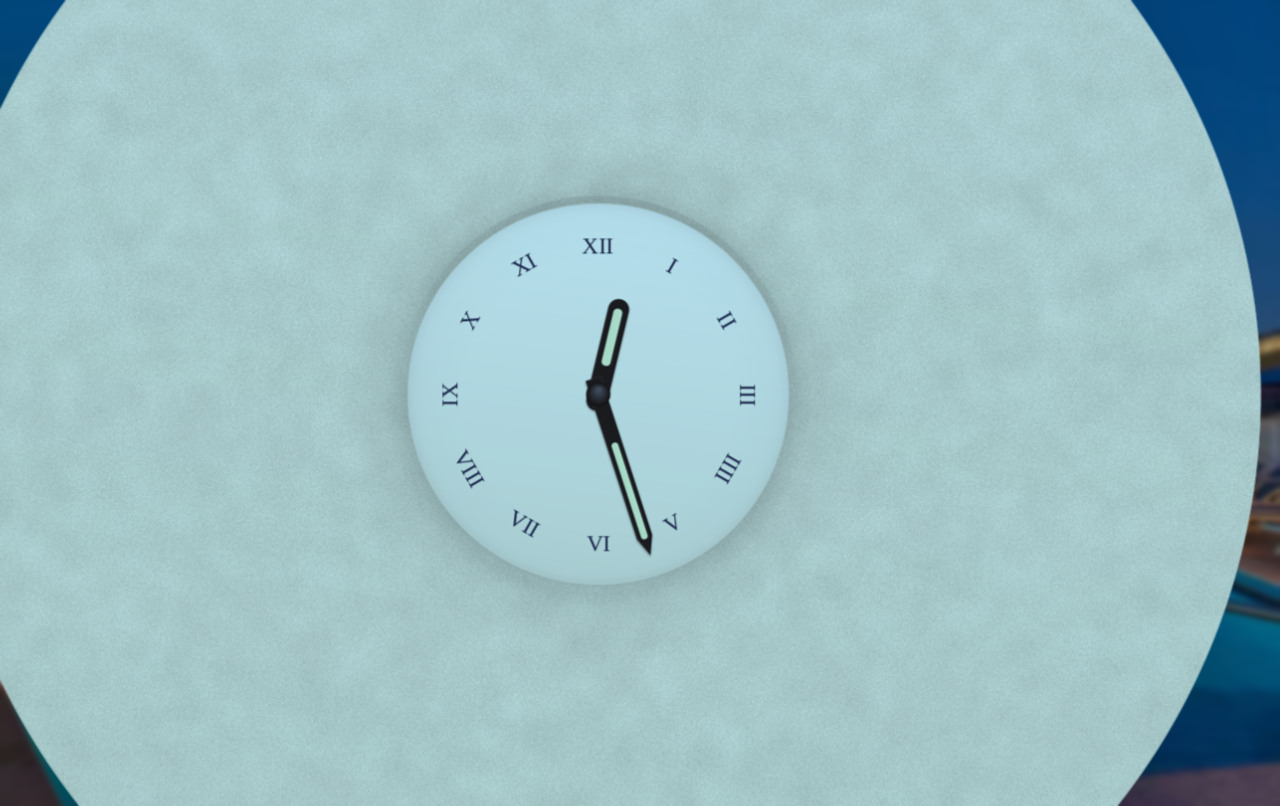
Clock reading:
12.27
